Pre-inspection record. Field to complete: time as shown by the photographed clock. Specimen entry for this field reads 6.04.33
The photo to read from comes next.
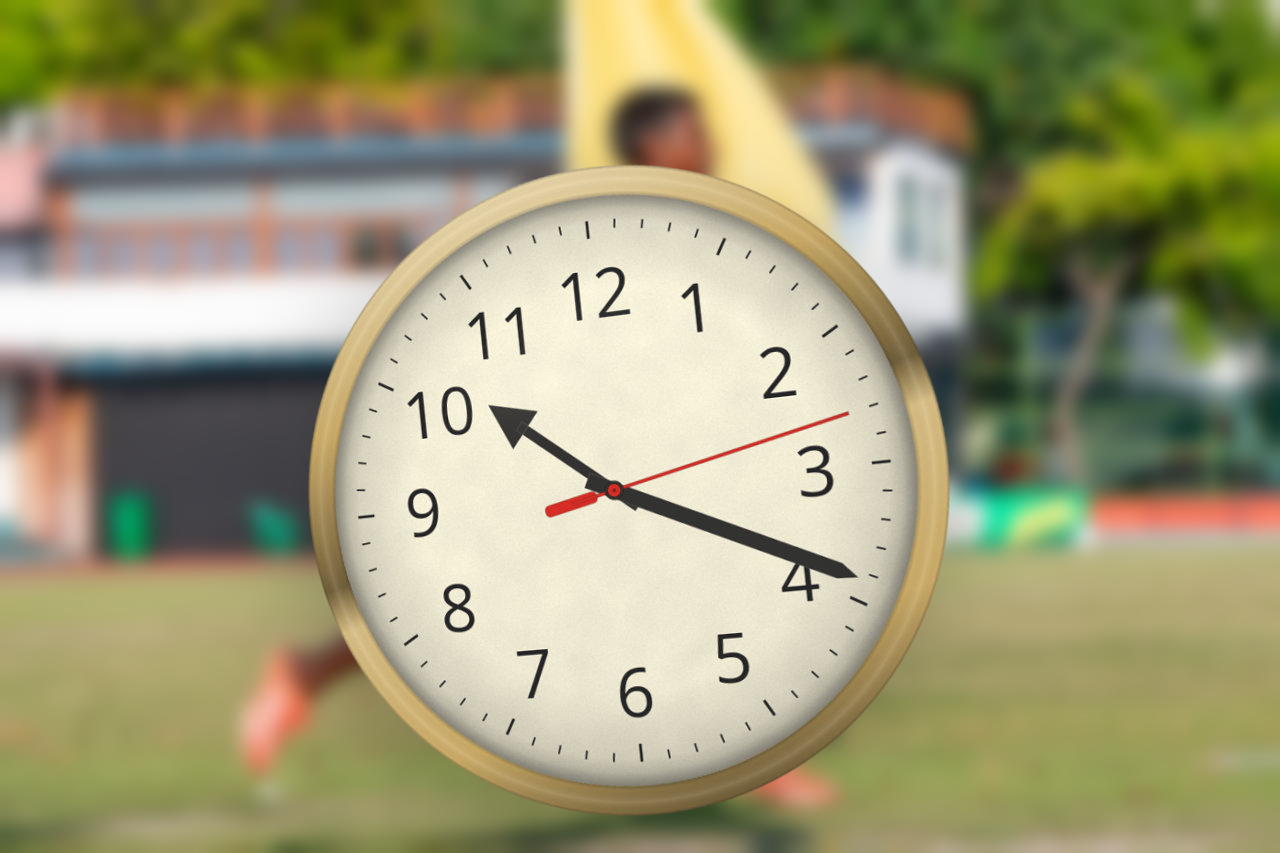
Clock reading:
10.19.13
